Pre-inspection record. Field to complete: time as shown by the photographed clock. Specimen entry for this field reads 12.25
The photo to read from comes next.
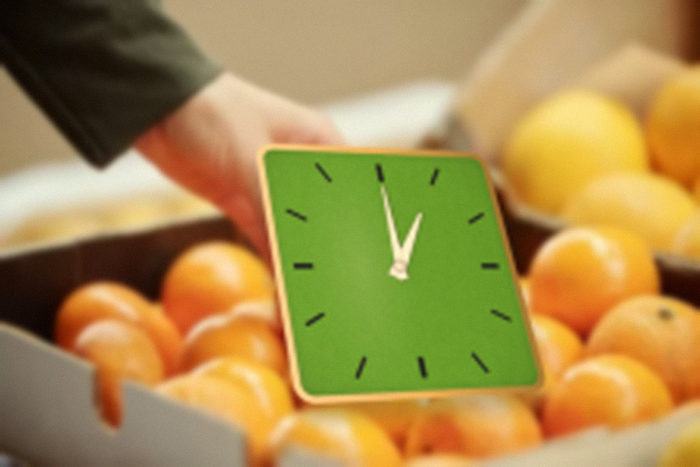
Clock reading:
1.00
